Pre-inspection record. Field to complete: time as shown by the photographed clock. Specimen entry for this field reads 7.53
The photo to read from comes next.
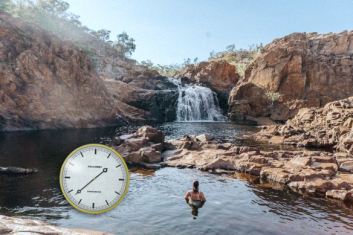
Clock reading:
1.38
